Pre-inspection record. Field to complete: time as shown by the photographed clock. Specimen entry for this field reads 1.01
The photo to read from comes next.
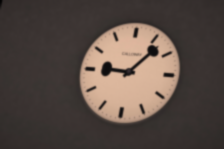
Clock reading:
9.07
